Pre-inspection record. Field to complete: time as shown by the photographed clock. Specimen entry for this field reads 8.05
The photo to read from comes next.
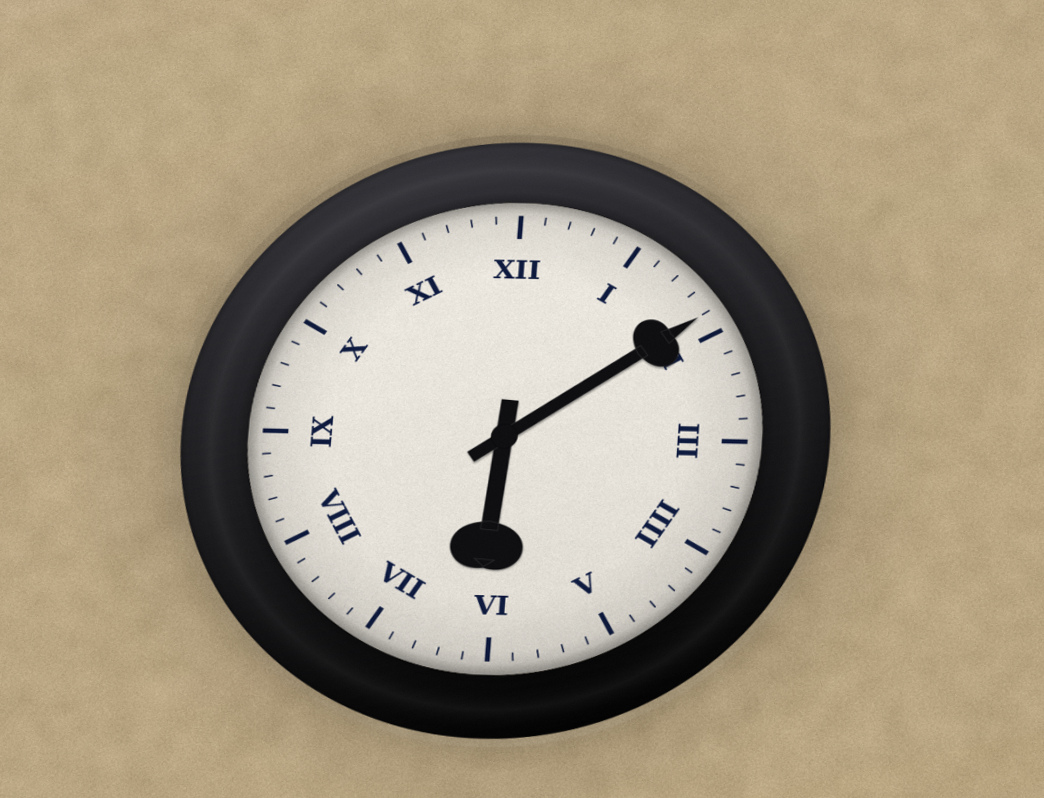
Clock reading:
6.09
